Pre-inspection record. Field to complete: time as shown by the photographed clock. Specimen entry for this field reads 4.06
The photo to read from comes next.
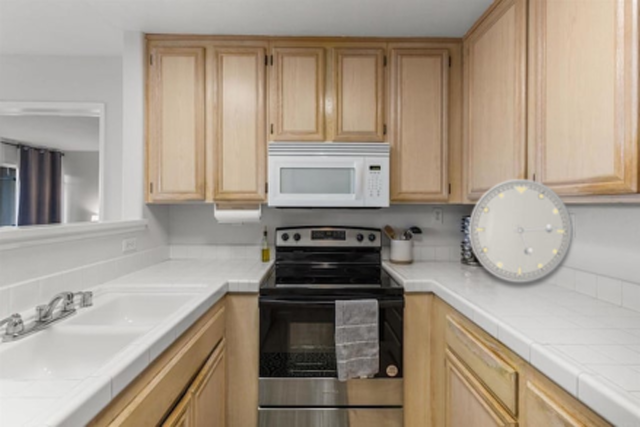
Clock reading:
5.14
